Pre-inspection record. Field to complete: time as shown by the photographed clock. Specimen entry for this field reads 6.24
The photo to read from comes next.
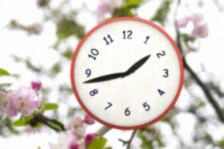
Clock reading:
1.43
